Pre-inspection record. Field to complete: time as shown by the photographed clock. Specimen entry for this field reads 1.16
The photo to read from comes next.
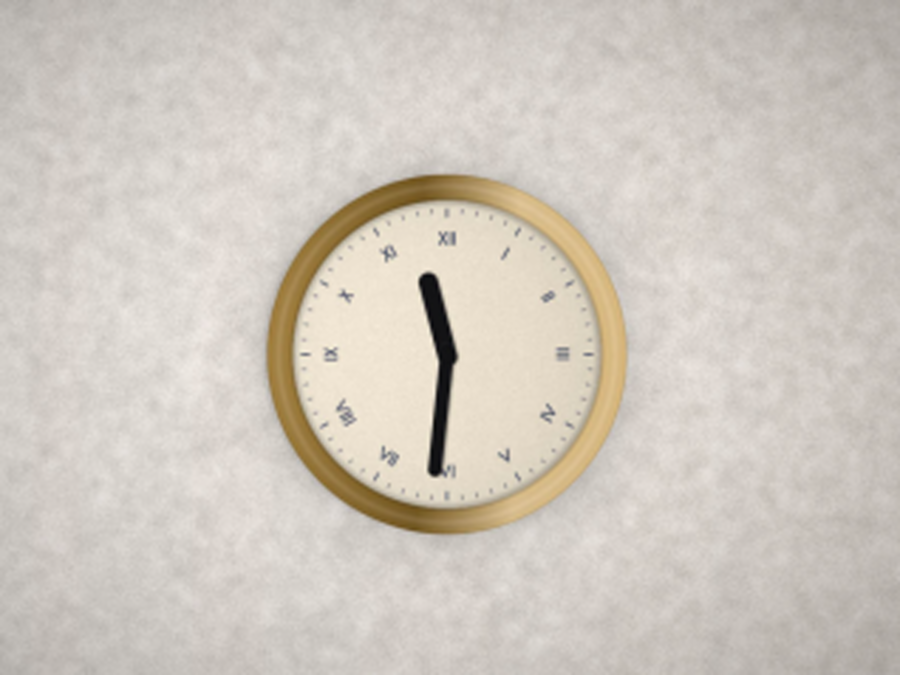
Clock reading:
11.31
